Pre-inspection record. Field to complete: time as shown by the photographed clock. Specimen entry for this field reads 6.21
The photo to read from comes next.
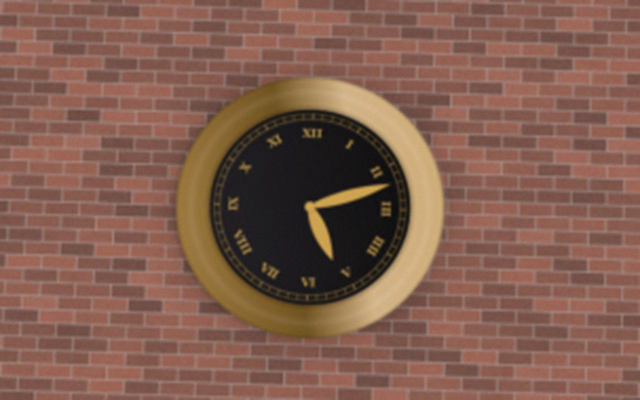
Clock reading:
5.12
